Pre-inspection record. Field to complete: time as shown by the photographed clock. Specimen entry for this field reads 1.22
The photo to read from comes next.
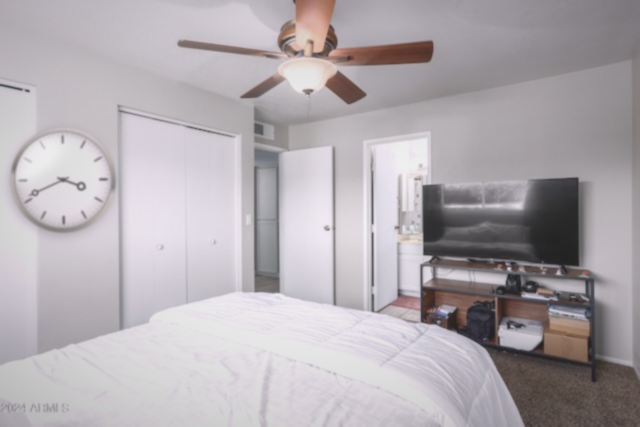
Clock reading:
3.41
